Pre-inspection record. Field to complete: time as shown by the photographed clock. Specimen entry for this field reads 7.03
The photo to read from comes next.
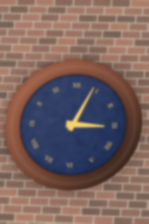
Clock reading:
3.04
